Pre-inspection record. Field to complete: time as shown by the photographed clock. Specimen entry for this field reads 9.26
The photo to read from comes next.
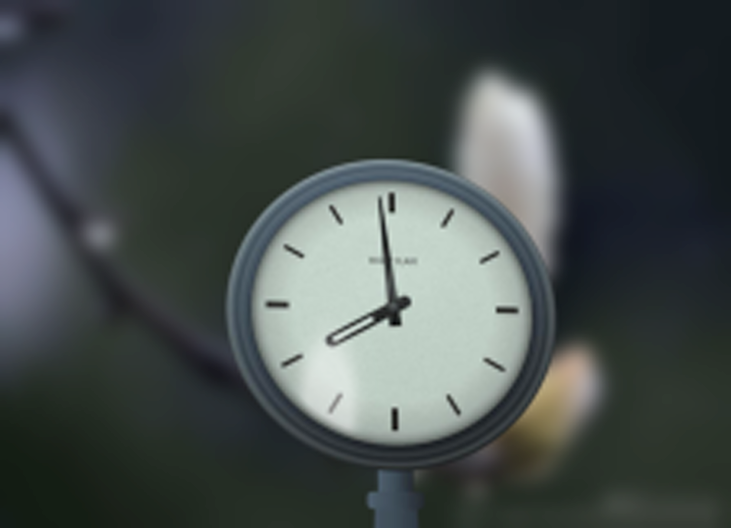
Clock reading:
7.59
